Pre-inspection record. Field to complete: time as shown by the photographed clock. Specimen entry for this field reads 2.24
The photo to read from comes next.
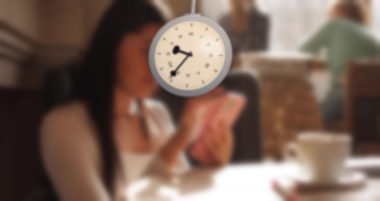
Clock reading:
9.36
